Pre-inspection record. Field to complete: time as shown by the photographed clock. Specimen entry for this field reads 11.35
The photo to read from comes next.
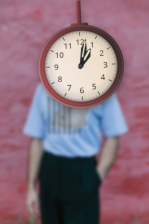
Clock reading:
1.02
